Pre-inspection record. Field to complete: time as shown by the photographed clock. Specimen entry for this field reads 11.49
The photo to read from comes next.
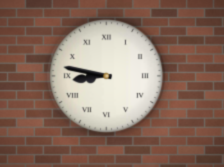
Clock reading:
8.47
